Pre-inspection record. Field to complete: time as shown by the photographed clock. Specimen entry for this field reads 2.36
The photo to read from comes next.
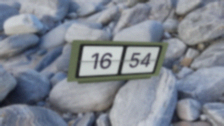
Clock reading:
16.54
